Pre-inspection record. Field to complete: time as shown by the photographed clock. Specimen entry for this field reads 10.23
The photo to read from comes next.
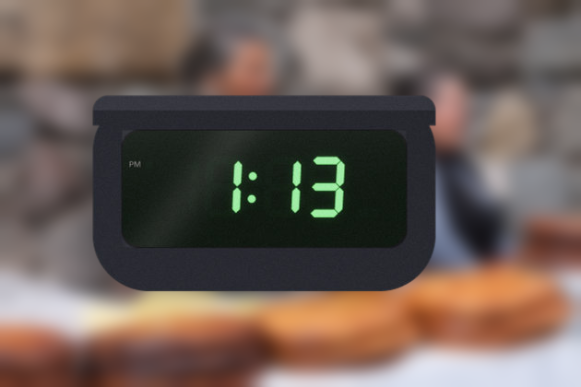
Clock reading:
1.13
